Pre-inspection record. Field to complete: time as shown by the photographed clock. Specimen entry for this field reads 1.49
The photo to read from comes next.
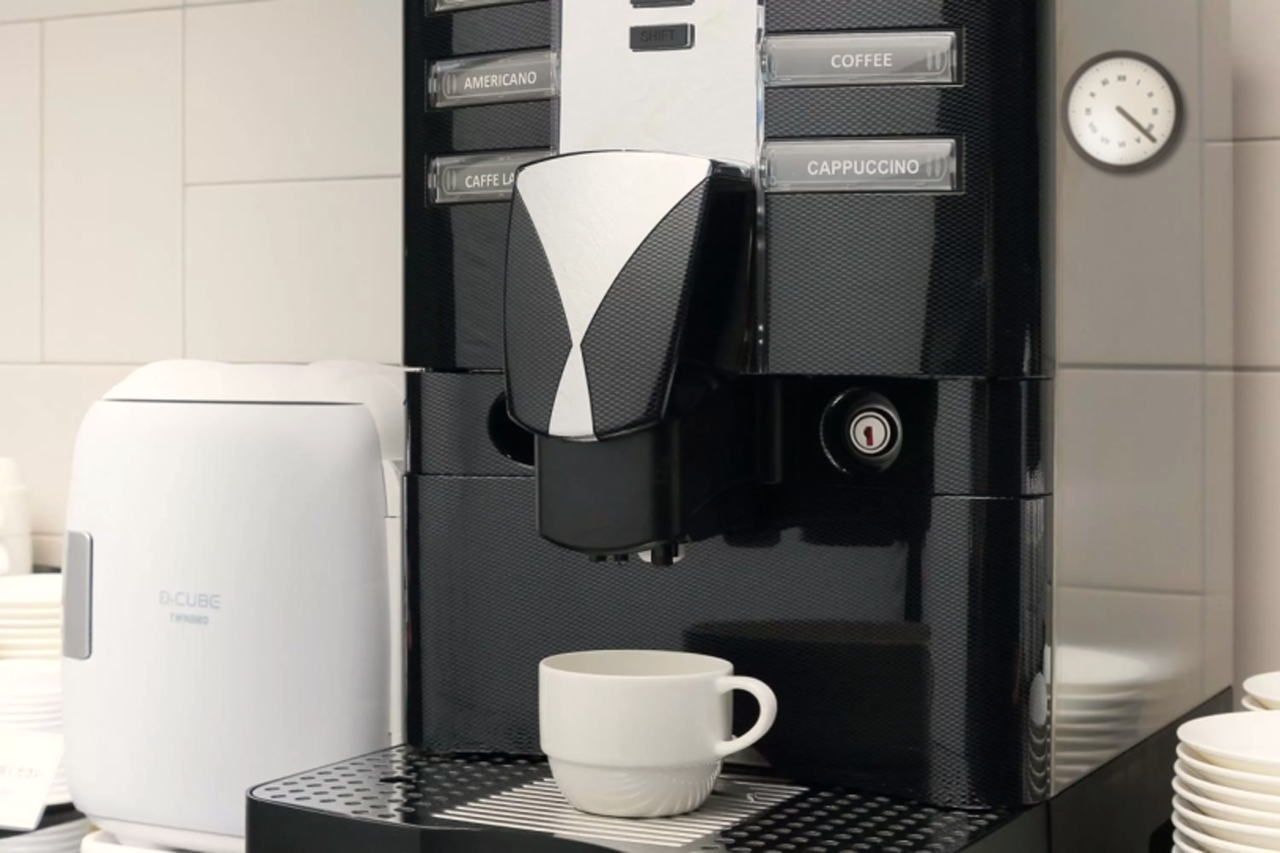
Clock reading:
4.22
